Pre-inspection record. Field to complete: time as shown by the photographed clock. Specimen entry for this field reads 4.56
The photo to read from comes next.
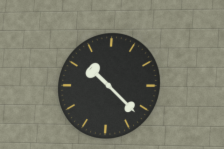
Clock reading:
10.22
